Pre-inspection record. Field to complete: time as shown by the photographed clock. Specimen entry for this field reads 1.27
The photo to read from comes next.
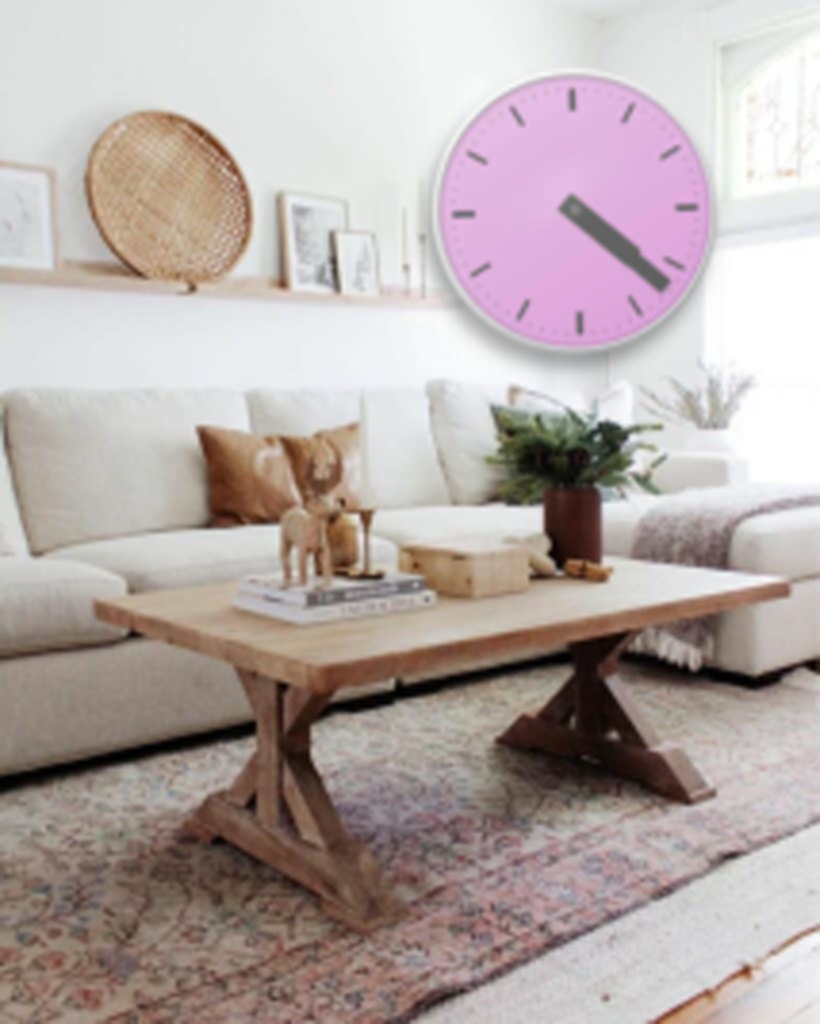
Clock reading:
4.22
